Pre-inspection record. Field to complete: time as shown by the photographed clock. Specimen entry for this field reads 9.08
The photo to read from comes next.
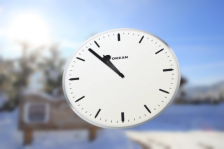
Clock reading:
10.53
